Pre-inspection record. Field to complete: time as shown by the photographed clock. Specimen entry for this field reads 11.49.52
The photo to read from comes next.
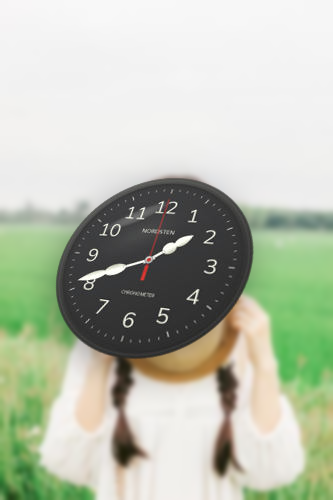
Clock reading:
1.41.00
